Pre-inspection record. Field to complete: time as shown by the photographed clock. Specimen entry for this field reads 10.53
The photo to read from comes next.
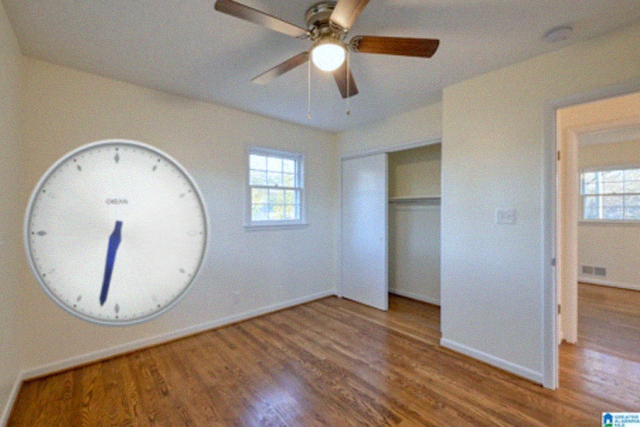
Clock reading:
6.32
